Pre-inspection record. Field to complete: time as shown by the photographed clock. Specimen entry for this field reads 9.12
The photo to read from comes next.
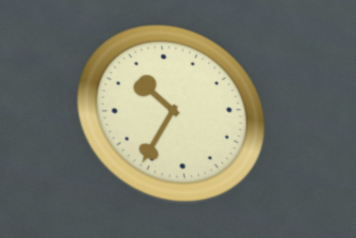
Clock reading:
10.36
